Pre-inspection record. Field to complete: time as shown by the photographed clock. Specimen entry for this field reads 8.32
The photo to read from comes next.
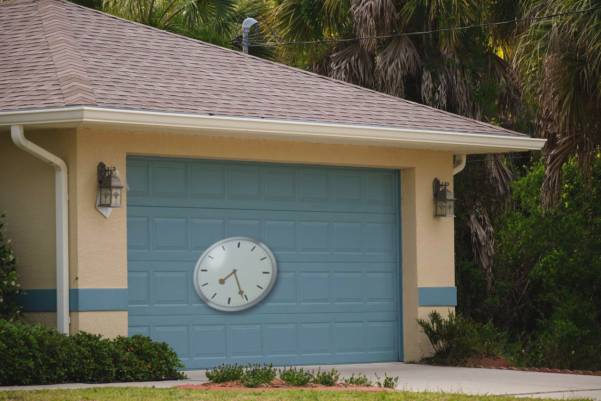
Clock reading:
7.26
